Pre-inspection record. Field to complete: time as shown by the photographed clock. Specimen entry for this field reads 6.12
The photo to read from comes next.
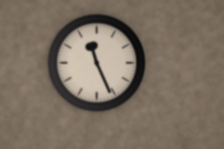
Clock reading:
11.26
